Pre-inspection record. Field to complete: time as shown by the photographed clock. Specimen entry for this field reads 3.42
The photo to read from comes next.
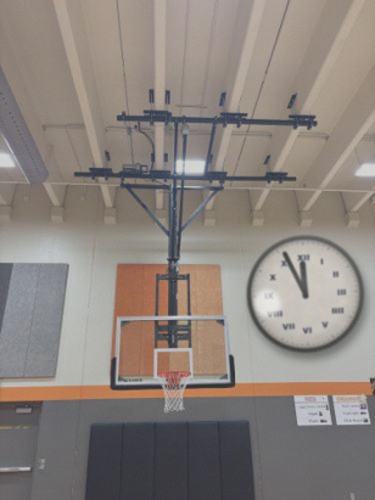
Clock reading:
11.56
